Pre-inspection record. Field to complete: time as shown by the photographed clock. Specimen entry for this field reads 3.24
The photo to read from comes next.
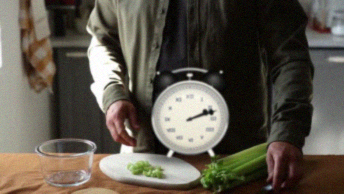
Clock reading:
2.12
